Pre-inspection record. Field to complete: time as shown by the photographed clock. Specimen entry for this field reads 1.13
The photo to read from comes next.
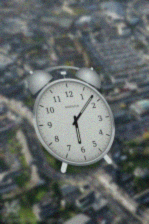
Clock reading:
6.08
